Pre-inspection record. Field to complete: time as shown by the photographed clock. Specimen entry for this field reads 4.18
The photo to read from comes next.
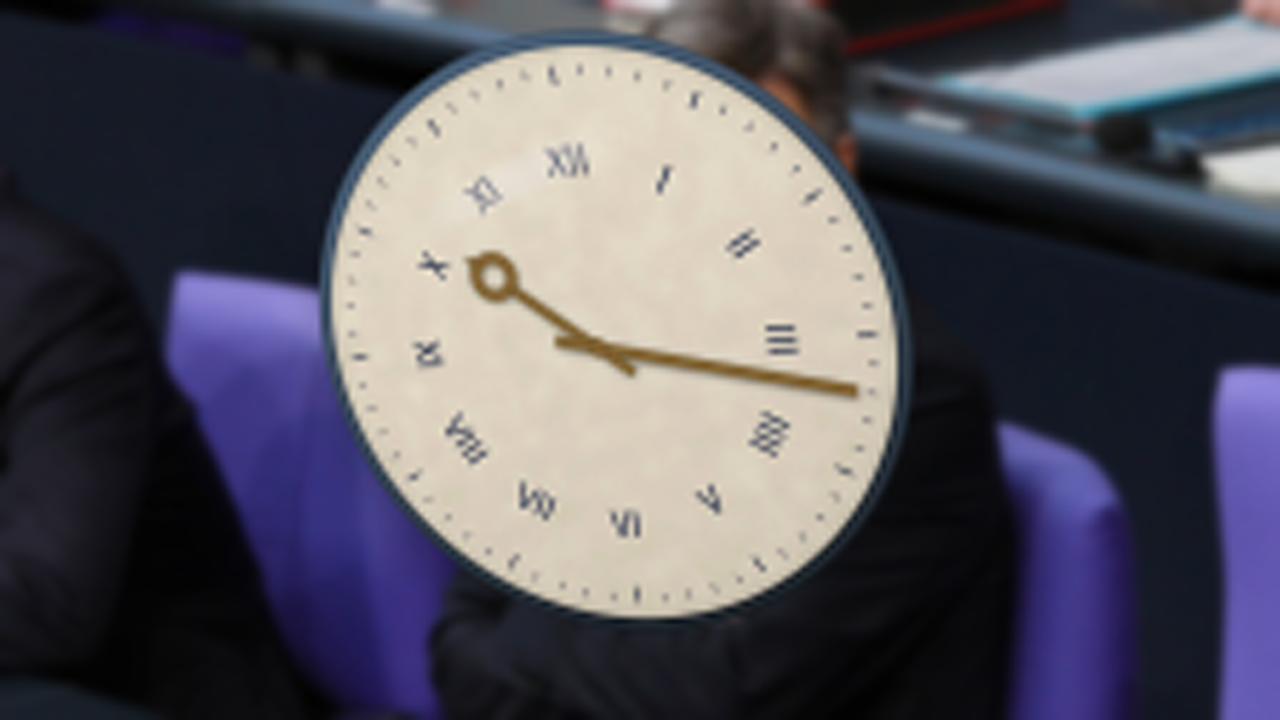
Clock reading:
10.17
